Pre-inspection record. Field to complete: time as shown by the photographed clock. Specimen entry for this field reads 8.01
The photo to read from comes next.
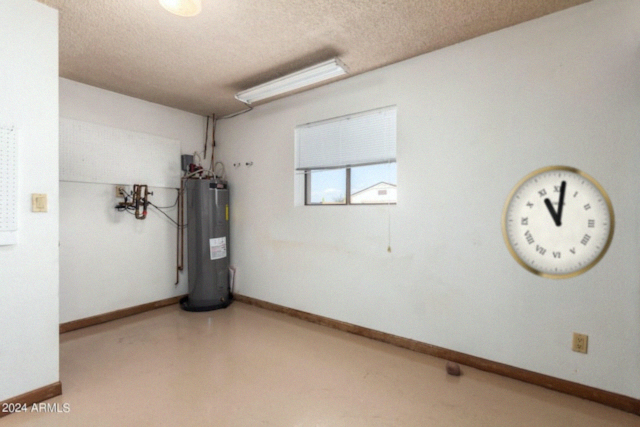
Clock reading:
11.01
